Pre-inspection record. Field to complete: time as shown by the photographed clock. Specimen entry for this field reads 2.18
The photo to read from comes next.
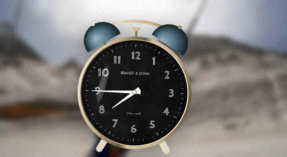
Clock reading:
7.45
